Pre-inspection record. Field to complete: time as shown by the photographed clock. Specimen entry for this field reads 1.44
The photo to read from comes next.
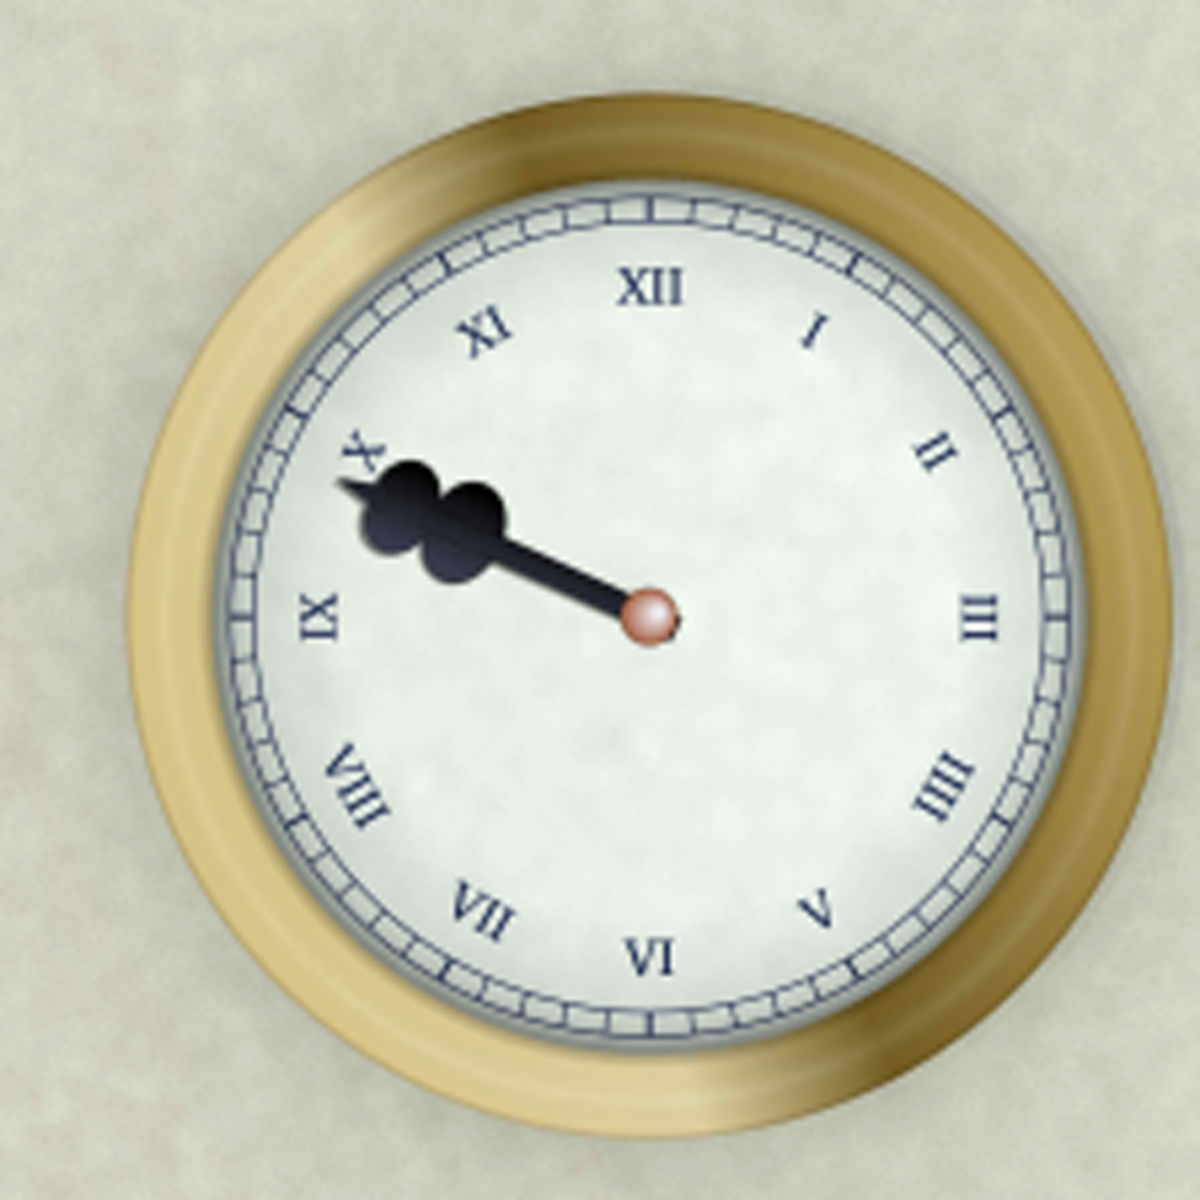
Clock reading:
9.49
